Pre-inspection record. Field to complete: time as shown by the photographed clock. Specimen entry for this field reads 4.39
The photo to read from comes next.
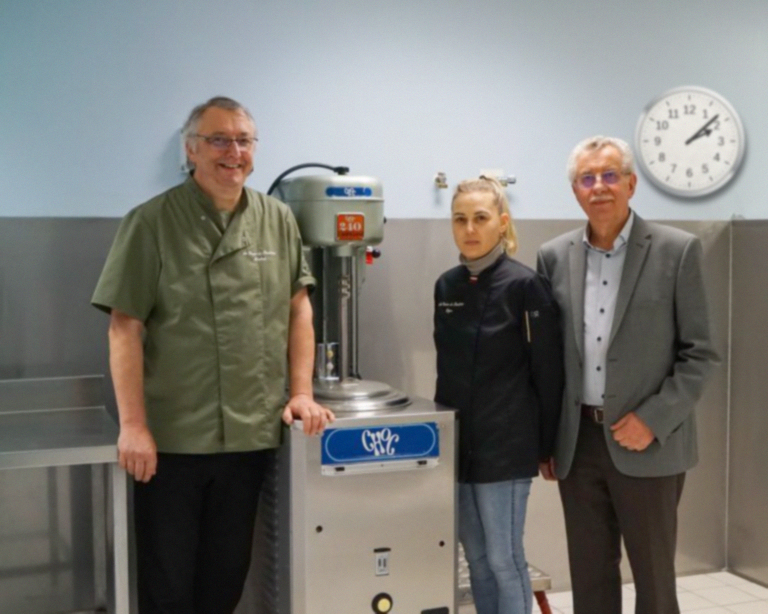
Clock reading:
2.08
